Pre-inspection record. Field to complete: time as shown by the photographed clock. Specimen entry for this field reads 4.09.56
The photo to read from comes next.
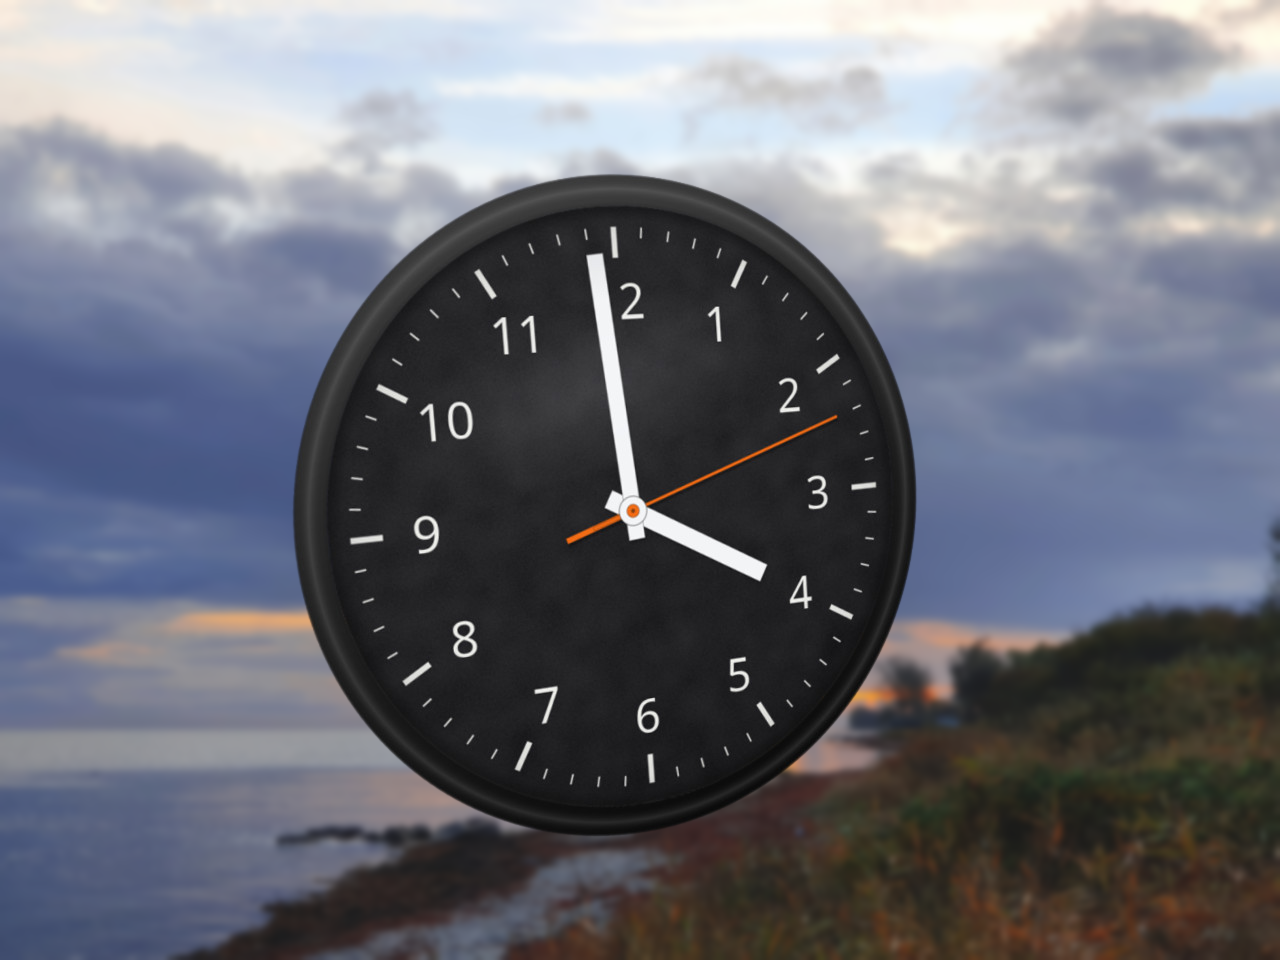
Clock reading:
3.59.12
